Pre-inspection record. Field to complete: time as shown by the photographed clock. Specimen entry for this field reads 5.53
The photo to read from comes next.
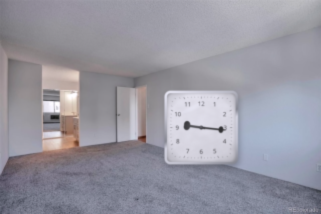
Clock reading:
9.16
